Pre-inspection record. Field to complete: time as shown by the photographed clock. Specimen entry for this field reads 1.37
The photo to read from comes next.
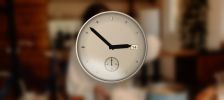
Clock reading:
2.52
